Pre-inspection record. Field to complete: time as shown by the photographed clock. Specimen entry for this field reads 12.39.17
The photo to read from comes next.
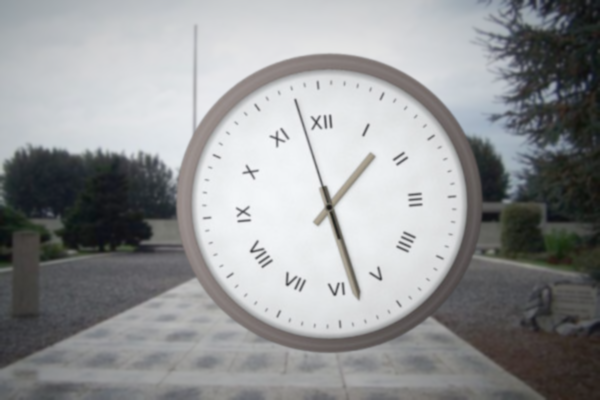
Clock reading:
1.27.58
